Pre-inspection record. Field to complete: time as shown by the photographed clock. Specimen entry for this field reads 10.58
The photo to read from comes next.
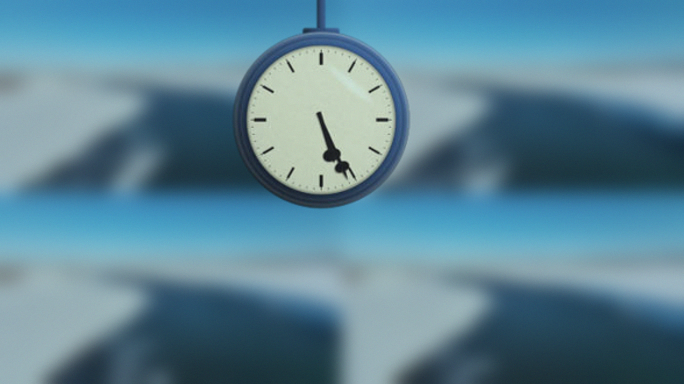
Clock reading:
5.26
